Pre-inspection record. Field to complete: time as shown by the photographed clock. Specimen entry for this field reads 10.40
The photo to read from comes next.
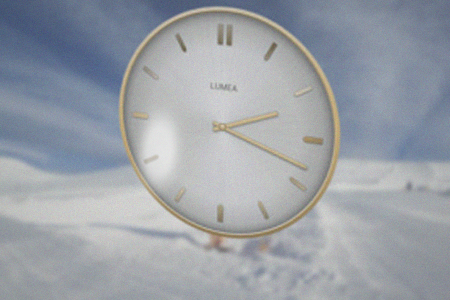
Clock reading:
2.18
